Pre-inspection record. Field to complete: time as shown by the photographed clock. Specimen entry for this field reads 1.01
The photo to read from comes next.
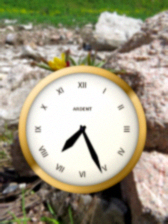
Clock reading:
7.26
